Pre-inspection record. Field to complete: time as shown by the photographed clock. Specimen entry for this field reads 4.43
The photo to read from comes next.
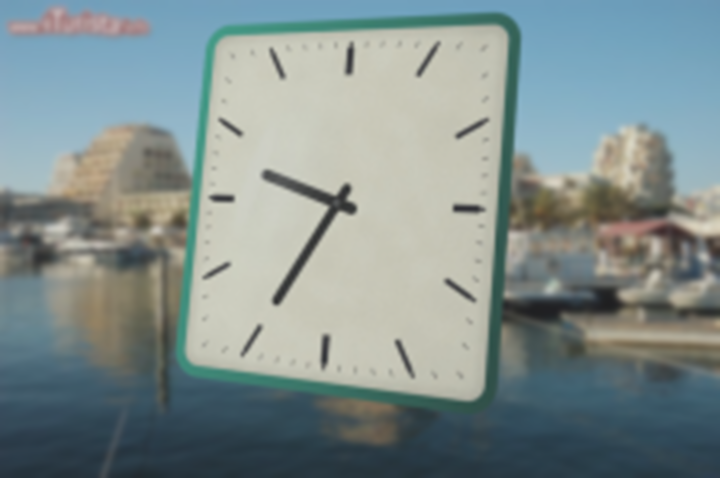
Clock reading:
9.35
